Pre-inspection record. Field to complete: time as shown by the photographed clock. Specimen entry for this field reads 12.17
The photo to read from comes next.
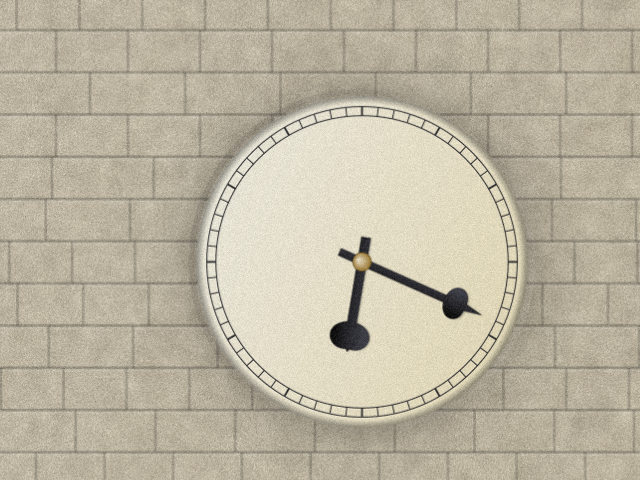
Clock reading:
6.19
